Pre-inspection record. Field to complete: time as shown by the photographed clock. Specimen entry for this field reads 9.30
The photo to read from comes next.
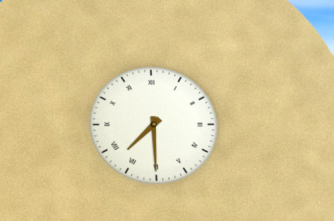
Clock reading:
7.30
